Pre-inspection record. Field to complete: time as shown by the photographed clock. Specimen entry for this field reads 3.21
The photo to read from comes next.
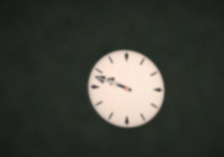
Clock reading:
9.48
